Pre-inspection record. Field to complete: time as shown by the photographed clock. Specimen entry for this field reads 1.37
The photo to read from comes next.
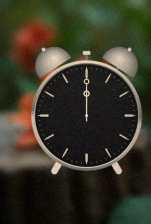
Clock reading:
12.00
